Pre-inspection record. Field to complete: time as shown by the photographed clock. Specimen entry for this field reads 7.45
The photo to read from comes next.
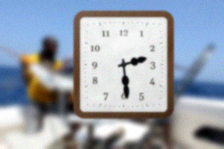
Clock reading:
2.29
